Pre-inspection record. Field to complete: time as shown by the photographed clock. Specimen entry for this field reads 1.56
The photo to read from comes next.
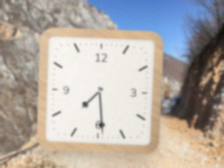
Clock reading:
7.29
